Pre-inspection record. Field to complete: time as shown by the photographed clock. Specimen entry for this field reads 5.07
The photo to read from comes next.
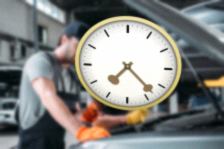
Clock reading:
7.23
